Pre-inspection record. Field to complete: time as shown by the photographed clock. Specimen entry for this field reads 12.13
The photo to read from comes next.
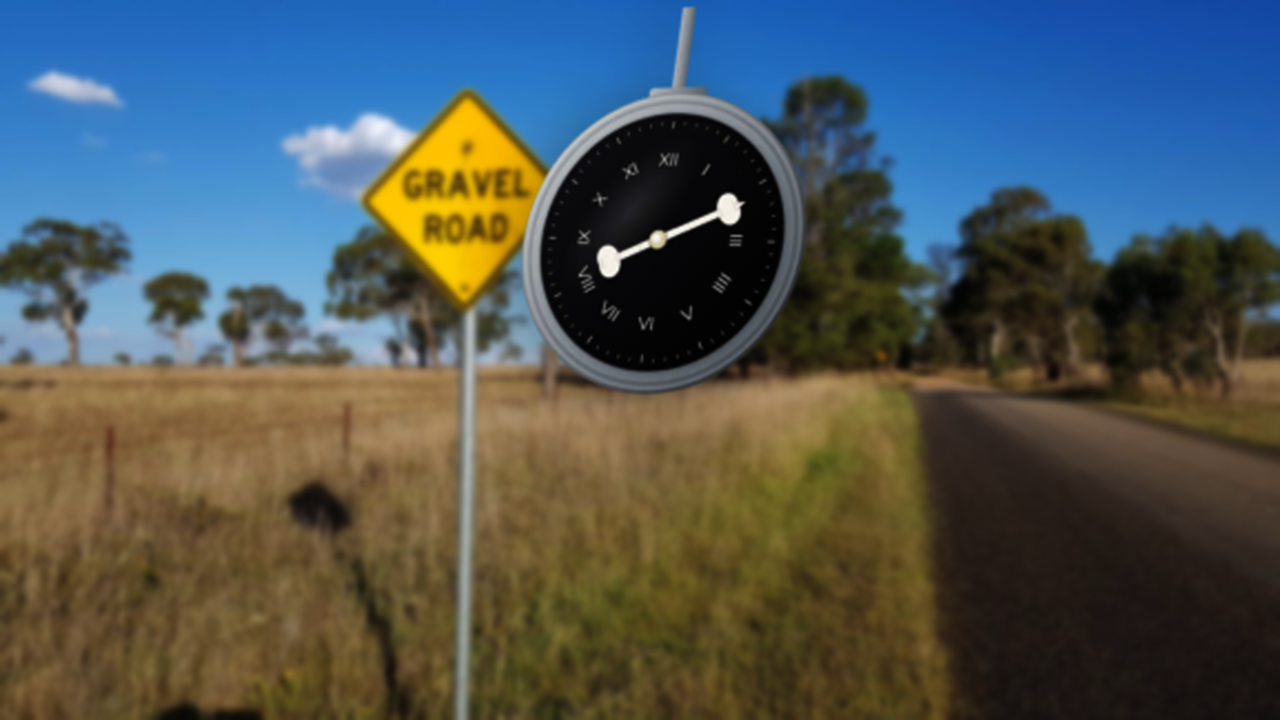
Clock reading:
8.11
